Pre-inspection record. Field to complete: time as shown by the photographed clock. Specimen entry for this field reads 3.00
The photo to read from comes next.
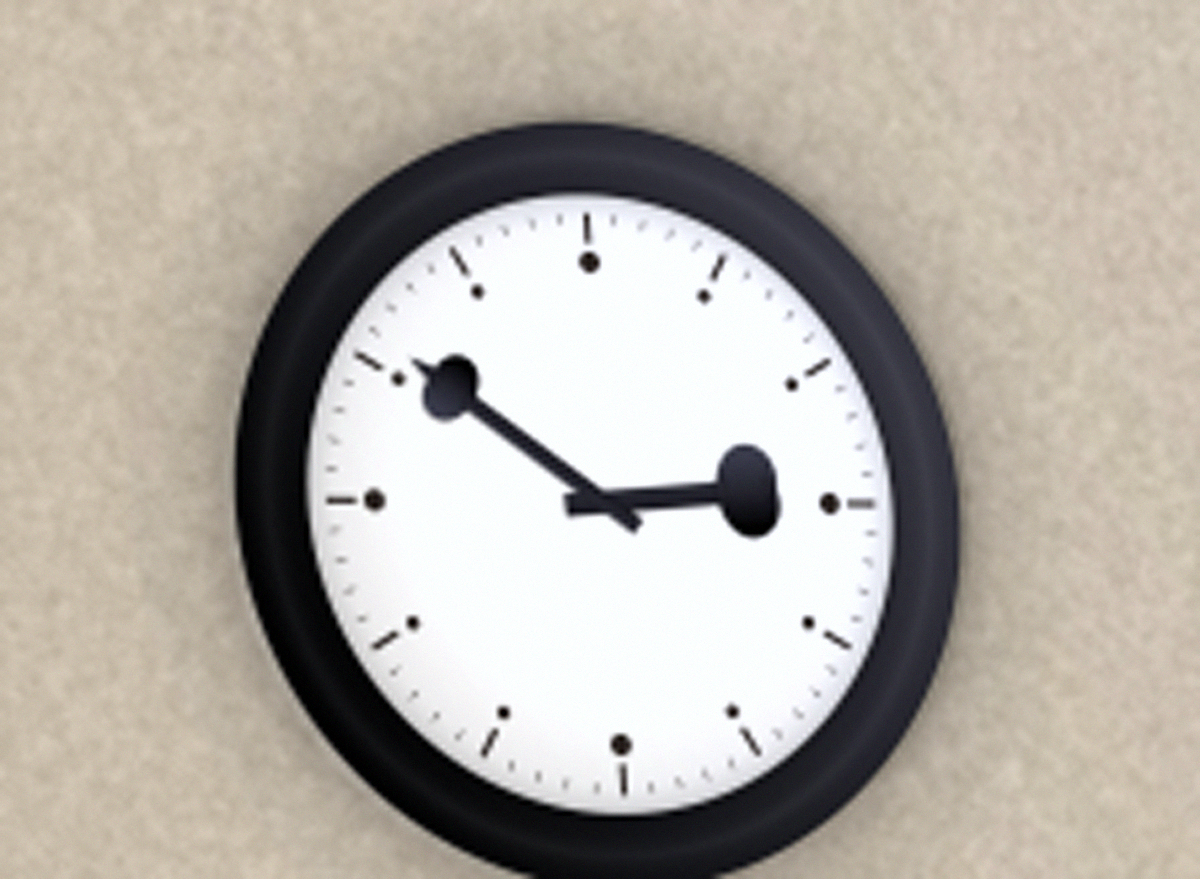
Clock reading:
2.51
